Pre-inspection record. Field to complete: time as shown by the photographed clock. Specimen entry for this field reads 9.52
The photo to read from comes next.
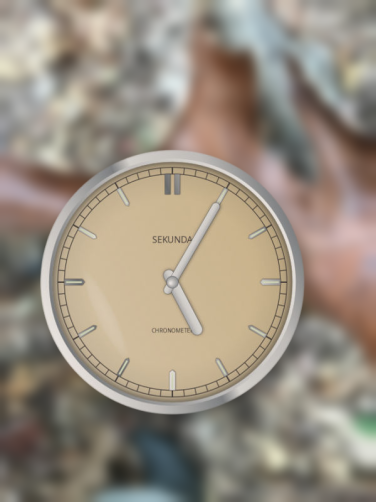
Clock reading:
5.05
